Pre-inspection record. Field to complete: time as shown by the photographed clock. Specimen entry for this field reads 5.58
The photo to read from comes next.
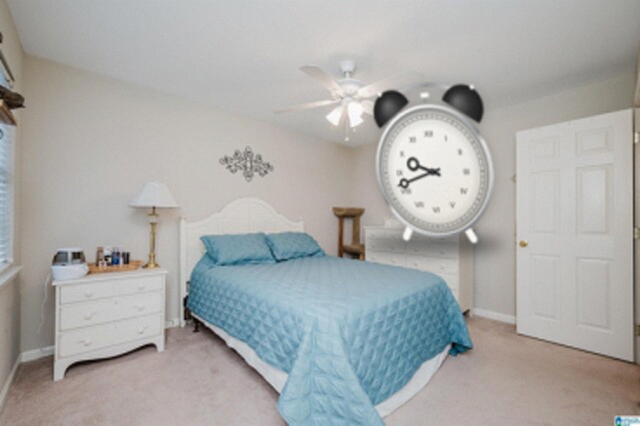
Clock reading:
9.42
